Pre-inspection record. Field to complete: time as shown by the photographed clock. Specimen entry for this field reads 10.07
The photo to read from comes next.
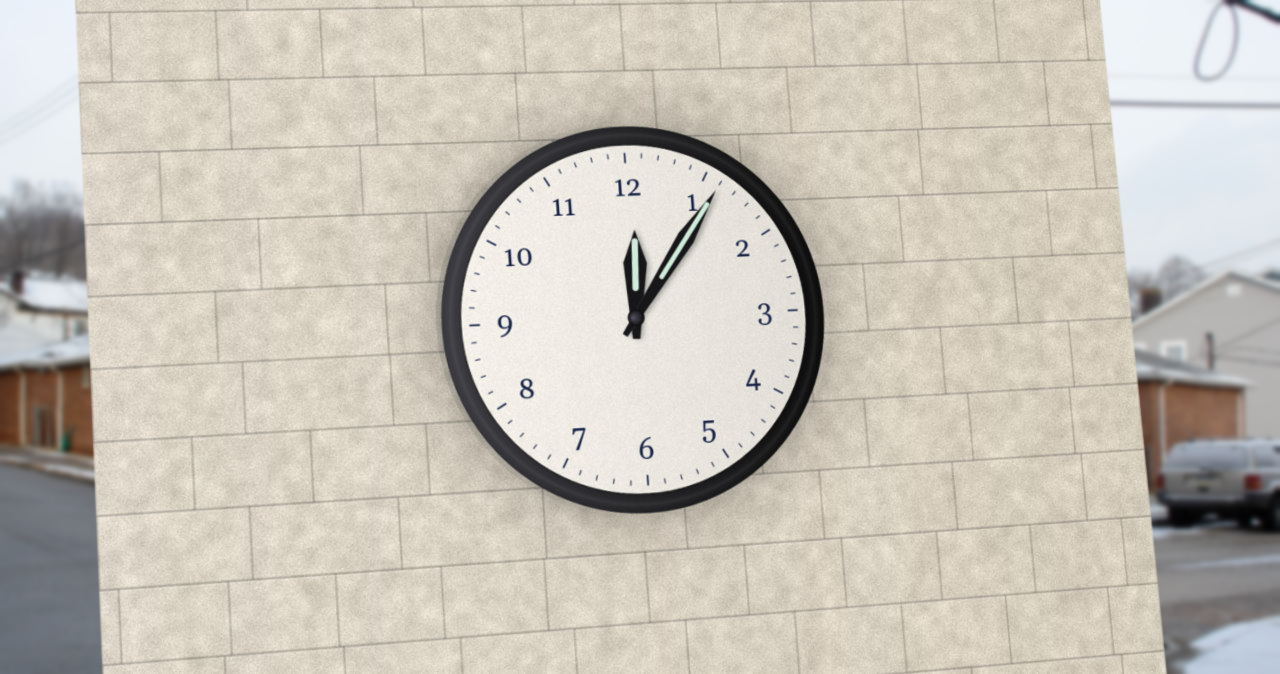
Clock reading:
12.06
